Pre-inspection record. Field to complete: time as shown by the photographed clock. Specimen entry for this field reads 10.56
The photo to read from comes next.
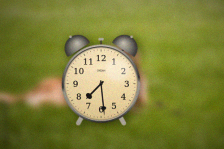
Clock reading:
7.29
